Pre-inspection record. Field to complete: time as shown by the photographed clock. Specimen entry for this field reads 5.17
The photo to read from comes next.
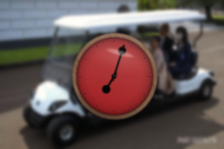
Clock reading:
7.03
